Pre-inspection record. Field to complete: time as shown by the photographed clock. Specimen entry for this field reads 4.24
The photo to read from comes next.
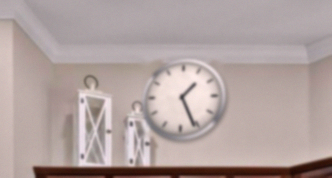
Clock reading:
1.26
